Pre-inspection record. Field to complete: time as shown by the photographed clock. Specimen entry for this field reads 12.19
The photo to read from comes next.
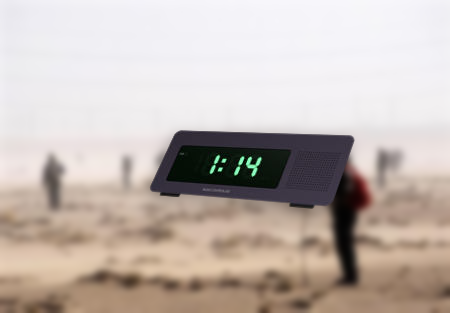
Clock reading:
1.14
